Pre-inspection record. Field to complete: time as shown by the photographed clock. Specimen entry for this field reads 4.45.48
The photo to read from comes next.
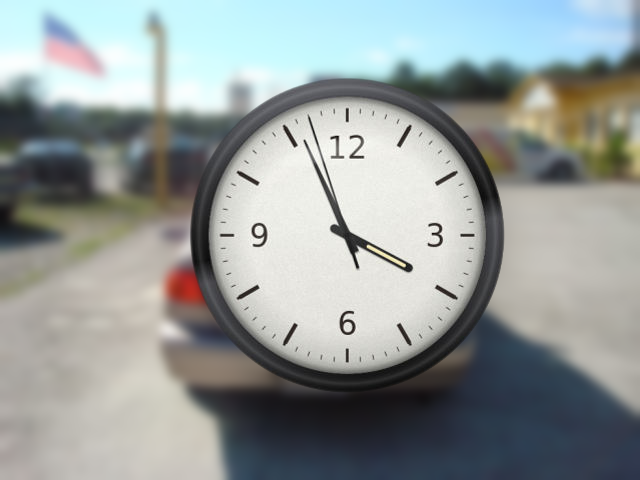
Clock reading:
3.55.57
